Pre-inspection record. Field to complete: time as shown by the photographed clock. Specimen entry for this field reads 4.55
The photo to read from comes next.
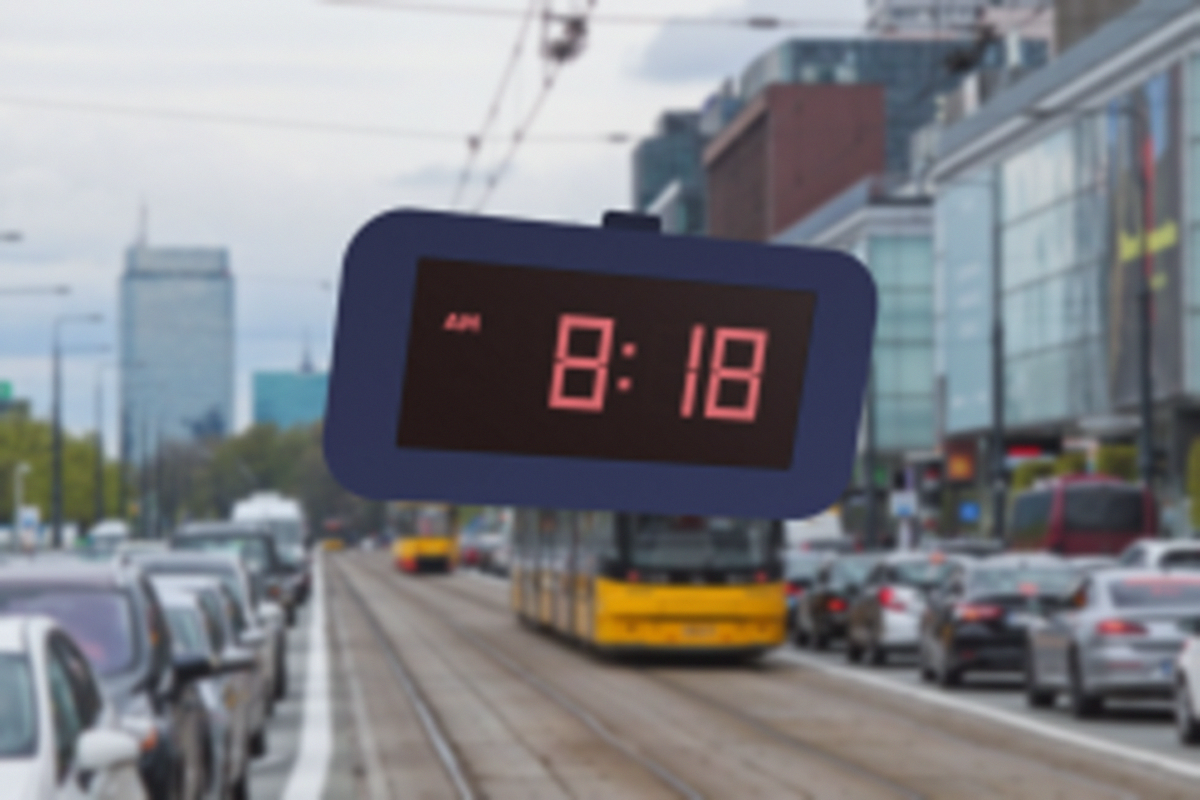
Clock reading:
8.18
